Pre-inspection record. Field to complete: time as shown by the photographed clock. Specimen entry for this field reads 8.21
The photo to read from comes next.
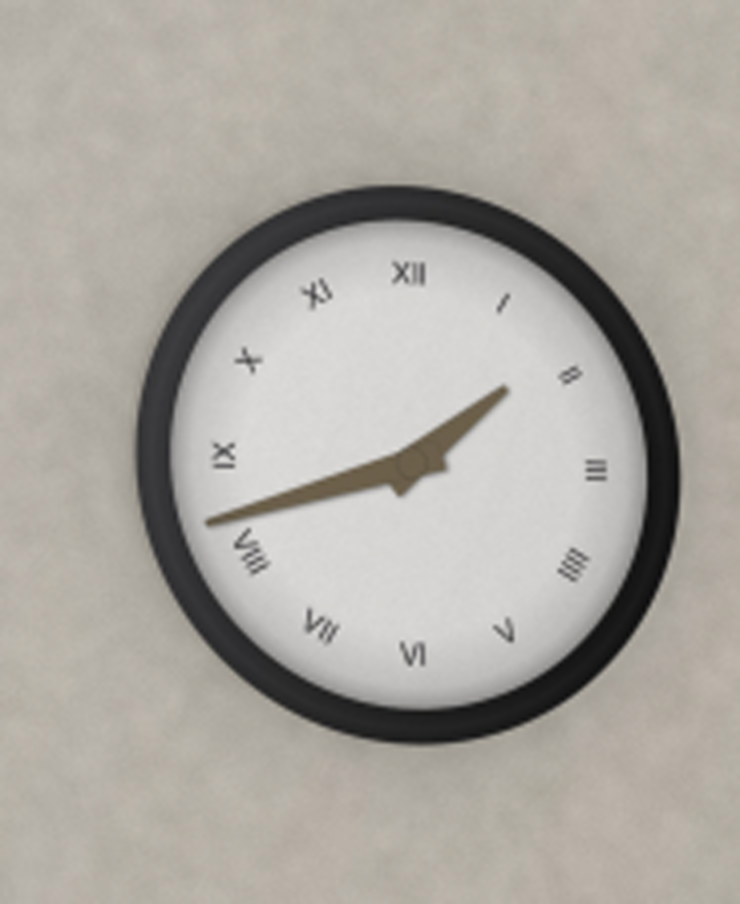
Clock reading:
1.42
